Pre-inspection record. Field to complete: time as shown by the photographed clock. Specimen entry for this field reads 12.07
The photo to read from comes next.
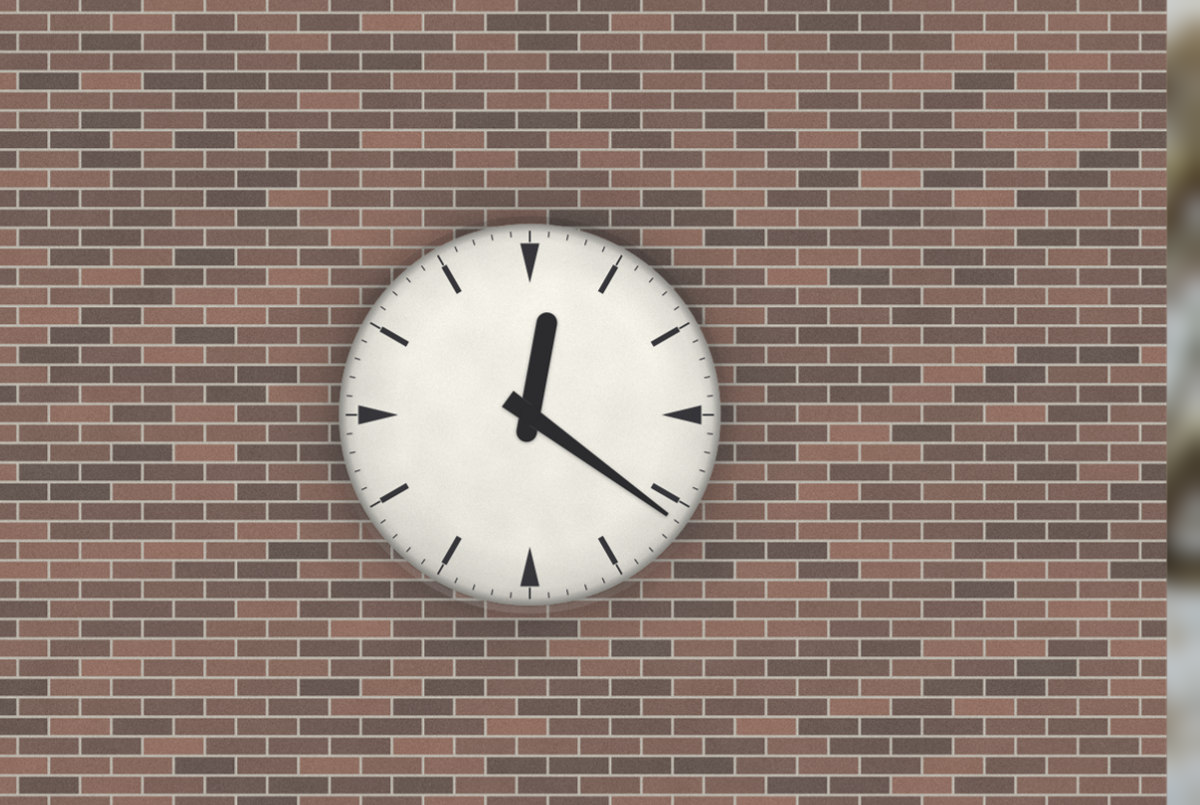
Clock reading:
12.21
